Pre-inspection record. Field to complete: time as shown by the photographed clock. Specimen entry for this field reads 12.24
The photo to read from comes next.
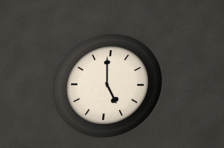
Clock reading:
4.59
